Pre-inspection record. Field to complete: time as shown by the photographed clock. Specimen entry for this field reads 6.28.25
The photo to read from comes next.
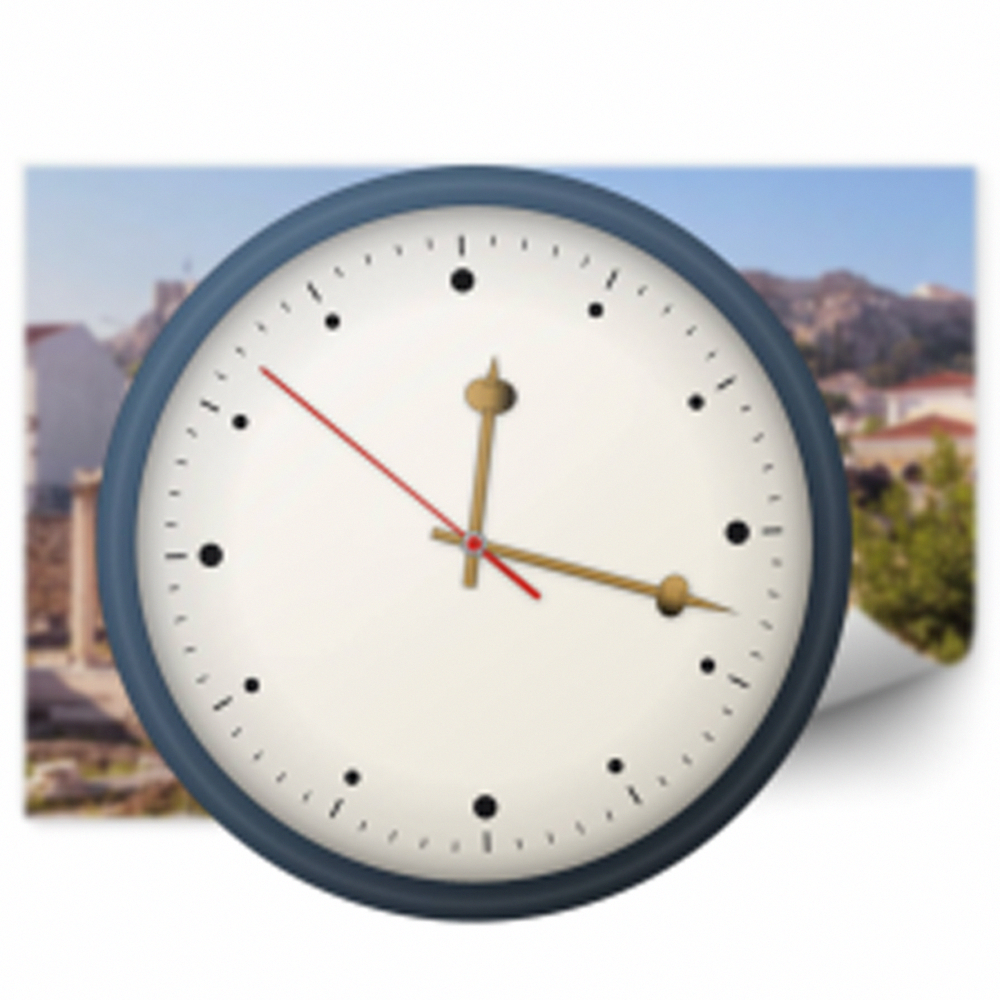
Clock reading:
12.17.52
